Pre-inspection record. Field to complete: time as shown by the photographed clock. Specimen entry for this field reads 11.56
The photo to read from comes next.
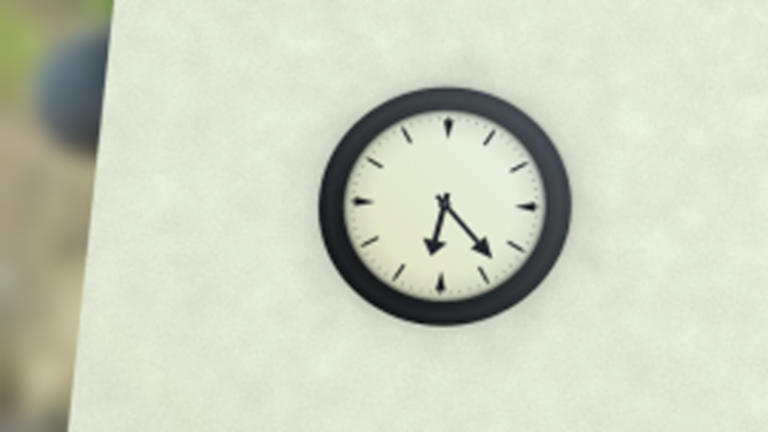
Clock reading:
6.23
